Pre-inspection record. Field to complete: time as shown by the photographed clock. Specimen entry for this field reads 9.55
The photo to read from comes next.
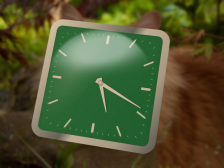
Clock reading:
5.19
